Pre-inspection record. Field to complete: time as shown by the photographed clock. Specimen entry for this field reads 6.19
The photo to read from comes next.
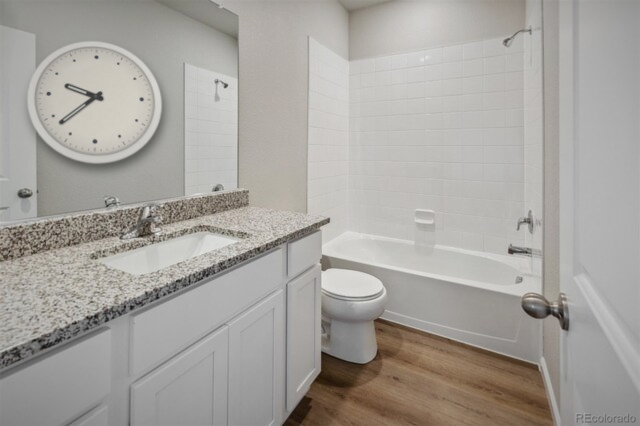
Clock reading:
9.38
